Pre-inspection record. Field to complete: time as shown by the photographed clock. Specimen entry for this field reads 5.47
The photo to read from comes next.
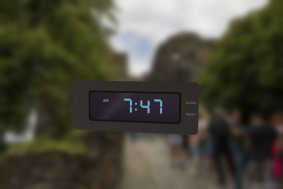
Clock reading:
7.47
